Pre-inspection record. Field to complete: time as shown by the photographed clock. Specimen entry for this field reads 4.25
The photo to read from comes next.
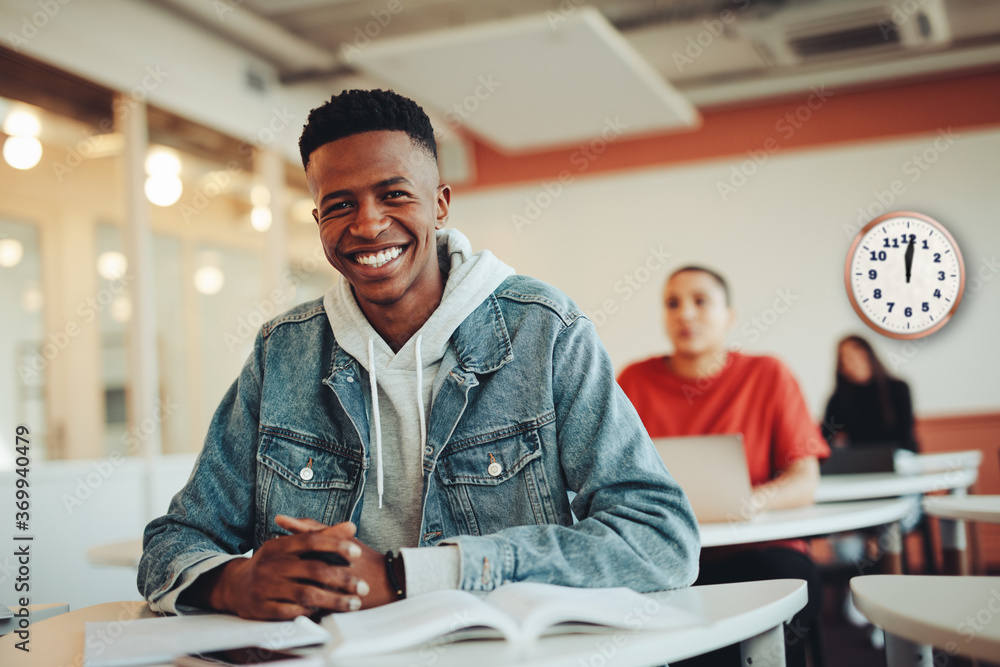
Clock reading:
12.01
